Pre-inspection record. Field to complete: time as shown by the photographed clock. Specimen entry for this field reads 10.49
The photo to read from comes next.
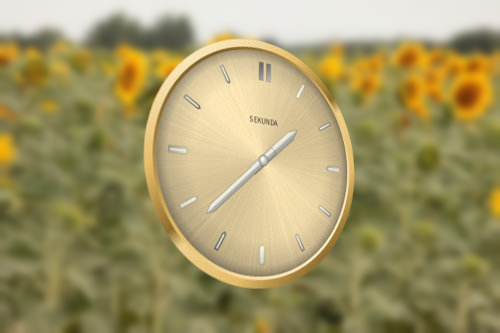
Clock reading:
1.38
